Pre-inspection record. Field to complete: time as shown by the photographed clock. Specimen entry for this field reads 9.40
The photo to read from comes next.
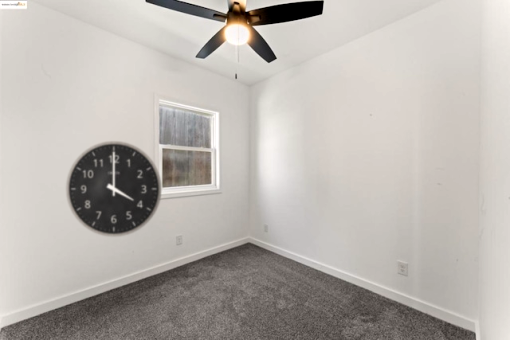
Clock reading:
4.00
